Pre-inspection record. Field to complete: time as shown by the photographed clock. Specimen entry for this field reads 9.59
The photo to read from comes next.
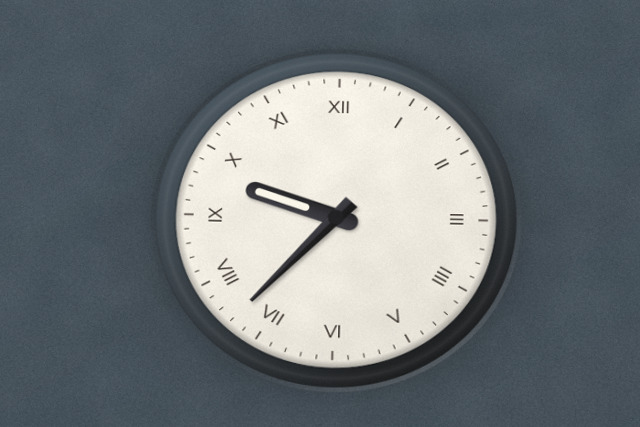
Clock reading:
9.37
